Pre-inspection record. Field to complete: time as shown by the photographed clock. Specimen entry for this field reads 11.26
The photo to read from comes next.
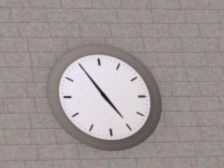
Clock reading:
4.55
